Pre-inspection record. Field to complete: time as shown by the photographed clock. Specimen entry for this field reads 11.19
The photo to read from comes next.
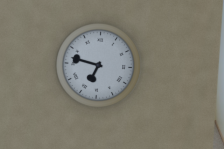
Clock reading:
6.47
